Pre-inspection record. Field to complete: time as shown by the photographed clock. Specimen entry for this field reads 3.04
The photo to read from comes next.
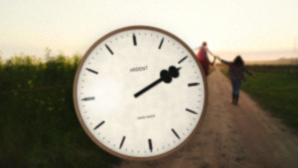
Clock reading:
2.11
